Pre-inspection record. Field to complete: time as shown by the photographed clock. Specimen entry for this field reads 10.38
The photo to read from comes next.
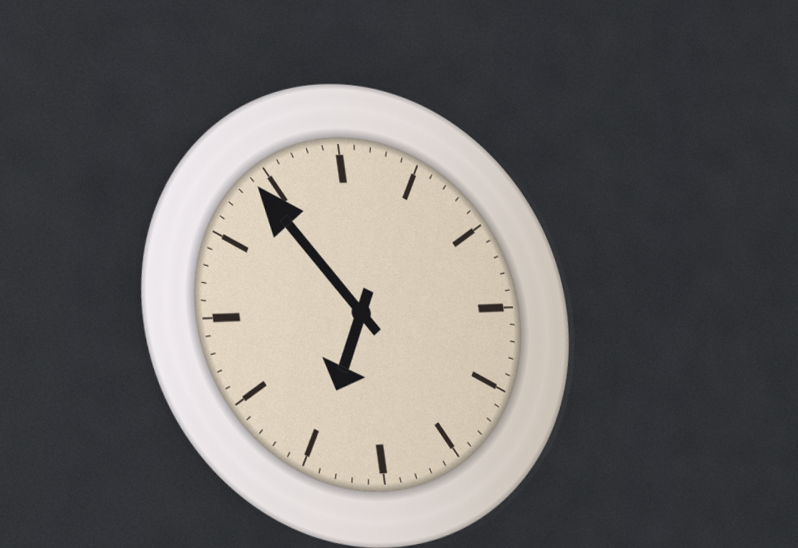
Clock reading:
6.54
